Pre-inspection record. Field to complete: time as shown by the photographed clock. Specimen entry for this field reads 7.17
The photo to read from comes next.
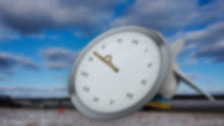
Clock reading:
9.47
